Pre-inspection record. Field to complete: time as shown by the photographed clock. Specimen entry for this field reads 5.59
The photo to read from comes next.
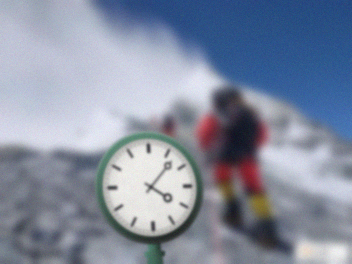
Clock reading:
4.07
